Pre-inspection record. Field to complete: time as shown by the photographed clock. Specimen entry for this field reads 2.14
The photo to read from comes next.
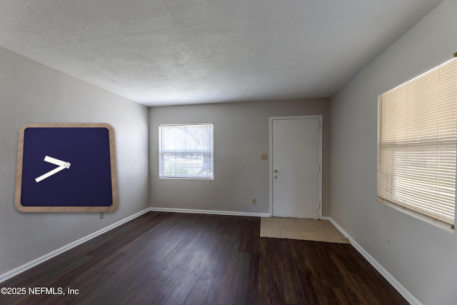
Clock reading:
9.40
